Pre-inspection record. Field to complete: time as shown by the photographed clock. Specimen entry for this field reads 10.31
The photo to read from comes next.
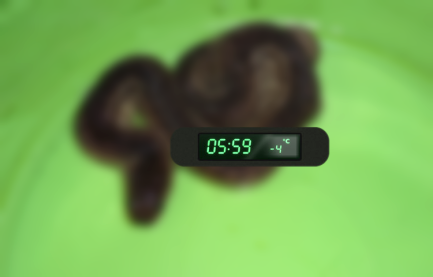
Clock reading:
5.59
